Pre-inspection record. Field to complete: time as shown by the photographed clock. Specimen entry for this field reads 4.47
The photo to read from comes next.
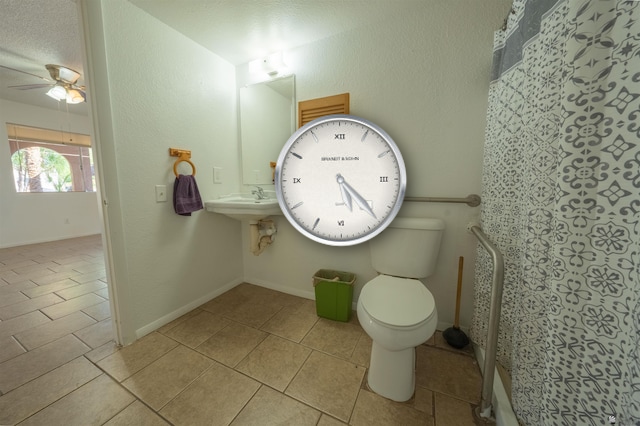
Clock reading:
5.23
